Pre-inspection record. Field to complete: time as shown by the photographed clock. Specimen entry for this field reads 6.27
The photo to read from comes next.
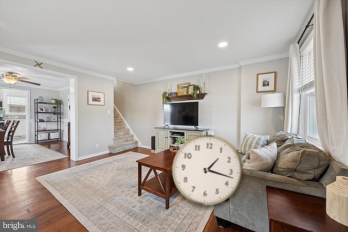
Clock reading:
1.17
